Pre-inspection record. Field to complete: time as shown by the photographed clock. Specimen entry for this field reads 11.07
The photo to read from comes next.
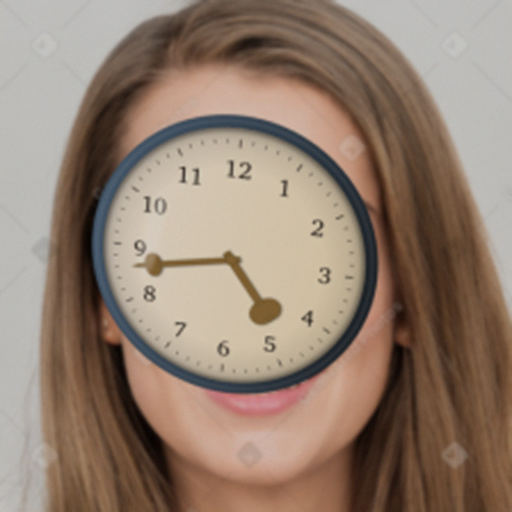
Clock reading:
4.43
